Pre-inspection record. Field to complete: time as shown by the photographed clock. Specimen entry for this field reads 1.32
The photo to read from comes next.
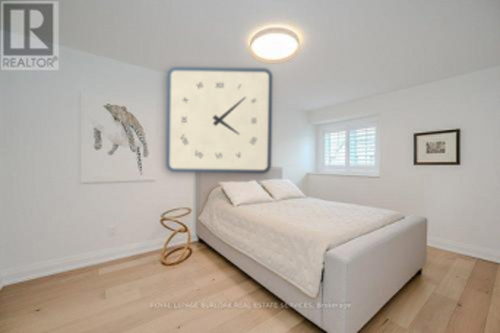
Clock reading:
4.08
